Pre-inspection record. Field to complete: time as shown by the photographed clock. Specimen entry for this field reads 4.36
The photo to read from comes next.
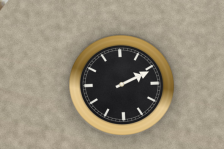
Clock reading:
2.11
